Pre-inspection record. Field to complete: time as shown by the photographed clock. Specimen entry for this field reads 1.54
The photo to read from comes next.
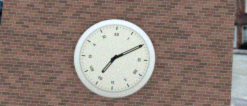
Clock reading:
7.10
